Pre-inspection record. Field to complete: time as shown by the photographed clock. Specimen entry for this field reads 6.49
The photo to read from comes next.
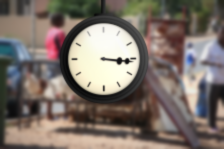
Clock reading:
3.16
